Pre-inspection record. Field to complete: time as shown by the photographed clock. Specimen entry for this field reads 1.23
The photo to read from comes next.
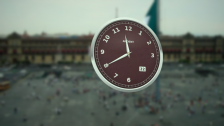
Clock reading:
11.40
